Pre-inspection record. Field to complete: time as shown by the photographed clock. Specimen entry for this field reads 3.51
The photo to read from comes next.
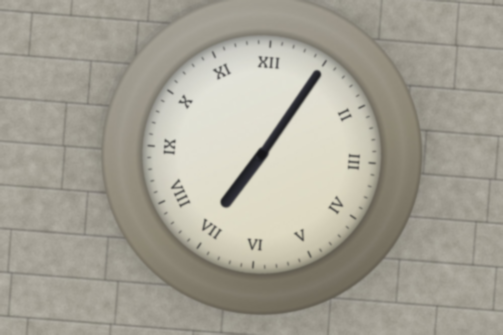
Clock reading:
7.05
